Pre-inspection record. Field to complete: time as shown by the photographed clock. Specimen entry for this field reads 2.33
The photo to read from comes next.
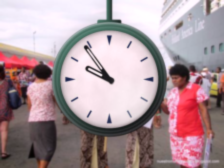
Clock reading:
9.54
